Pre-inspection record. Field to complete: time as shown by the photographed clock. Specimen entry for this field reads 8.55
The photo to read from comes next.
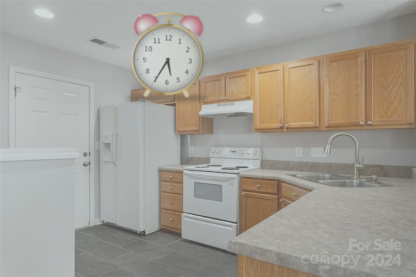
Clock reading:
5.35
